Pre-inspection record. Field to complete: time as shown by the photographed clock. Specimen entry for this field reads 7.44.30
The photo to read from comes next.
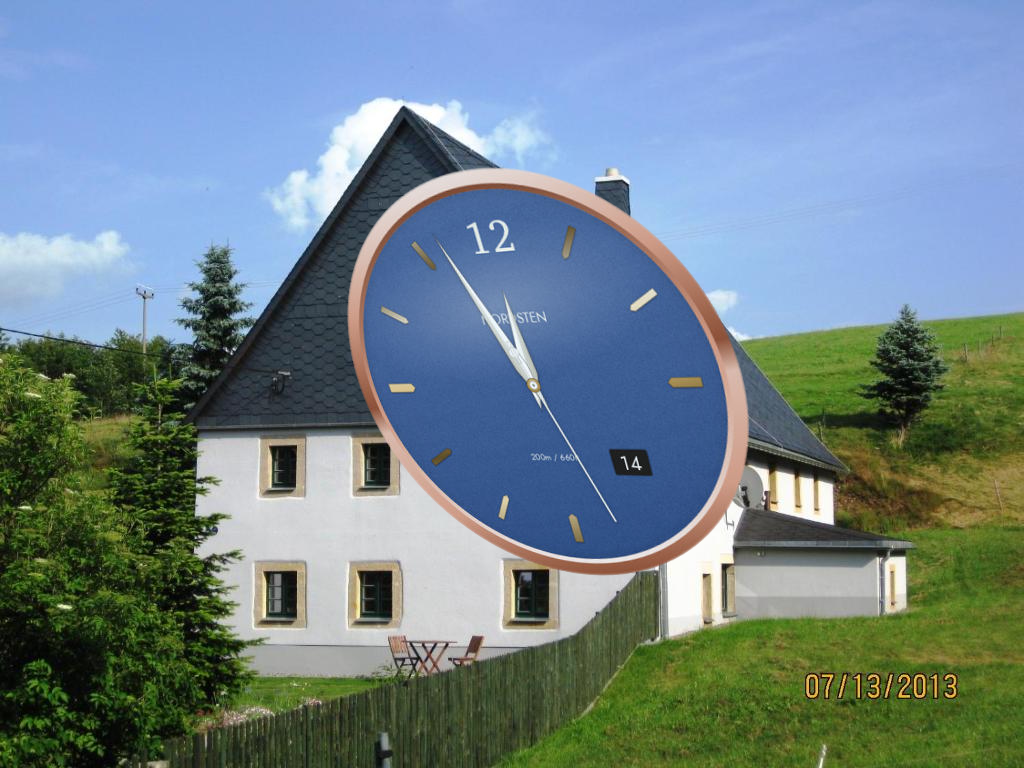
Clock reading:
11.56.27
